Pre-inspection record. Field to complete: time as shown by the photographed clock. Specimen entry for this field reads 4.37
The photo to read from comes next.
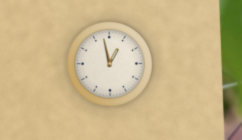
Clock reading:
12.58
